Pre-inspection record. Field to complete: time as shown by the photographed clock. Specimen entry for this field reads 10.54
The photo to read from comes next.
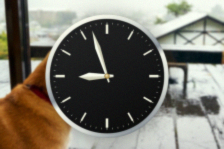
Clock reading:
8.57
